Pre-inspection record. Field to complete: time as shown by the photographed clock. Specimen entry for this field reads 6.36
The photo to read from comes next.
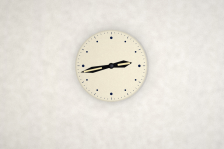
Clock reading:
2.43
